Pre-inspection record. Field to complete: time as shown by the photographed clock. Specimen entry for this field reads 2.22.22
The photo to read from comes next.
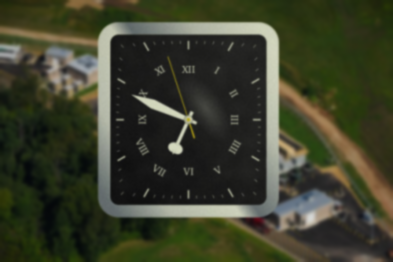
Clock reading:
6.48.57
